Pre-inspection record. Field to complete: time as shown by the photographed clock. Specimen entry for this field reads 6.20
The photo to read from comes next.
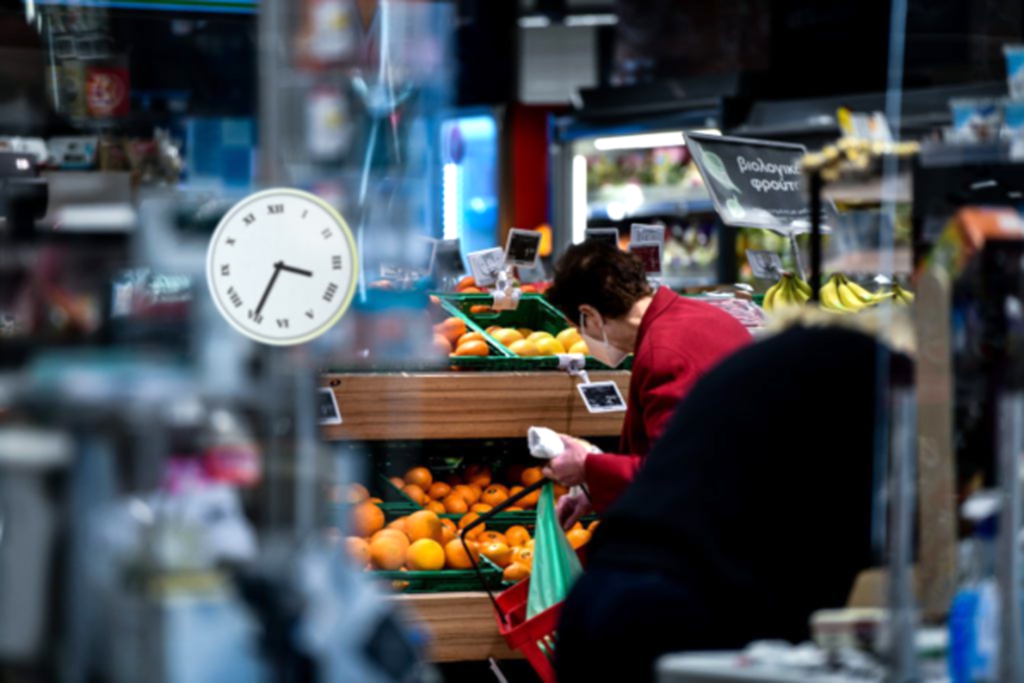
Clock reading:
3.35
